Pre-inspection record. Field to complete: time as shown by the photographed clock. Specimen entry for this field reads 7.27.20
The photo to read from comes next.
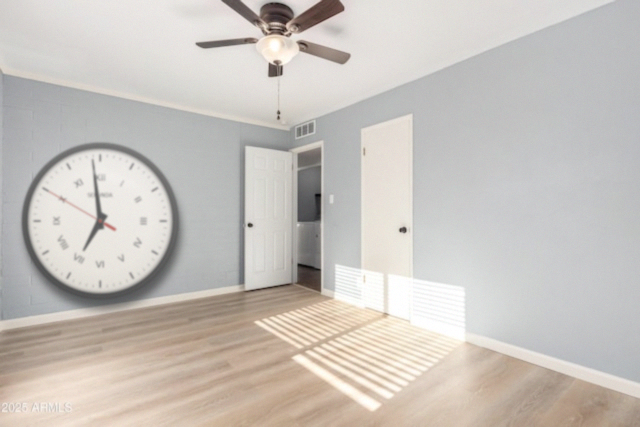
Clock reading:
6.58.50
